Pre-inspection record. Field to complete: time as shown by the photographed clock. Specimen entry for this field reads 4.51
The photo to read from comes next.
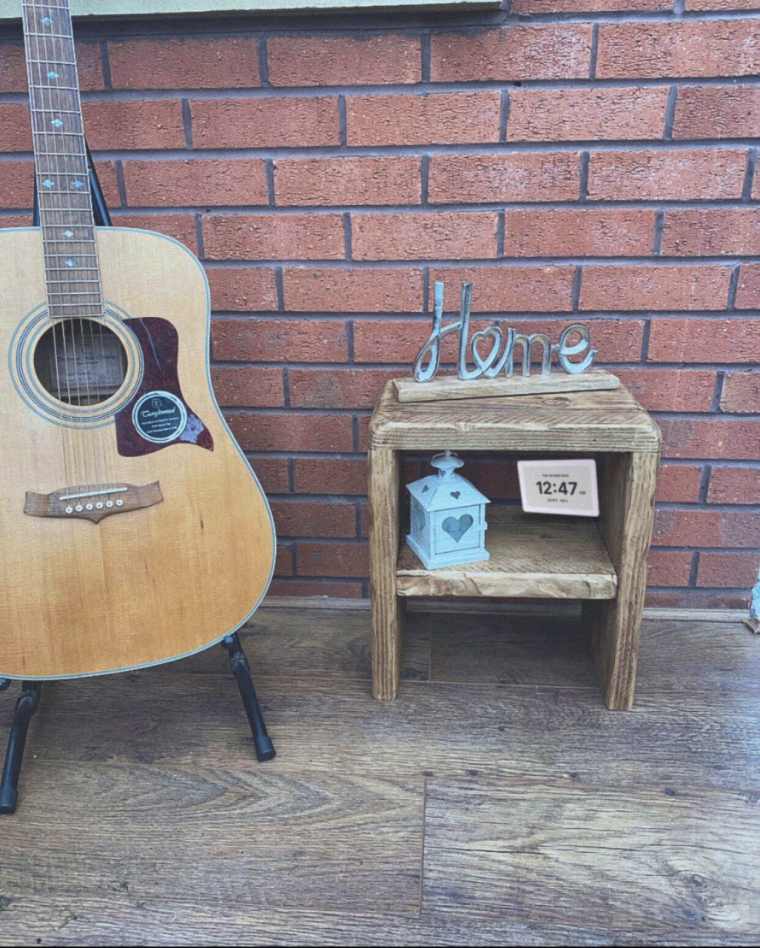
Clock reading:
12.47
